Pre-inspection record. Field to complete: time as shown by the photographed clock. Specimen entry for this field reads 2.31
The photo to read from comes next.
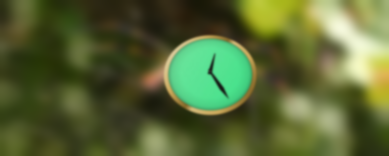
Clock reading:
12.25
